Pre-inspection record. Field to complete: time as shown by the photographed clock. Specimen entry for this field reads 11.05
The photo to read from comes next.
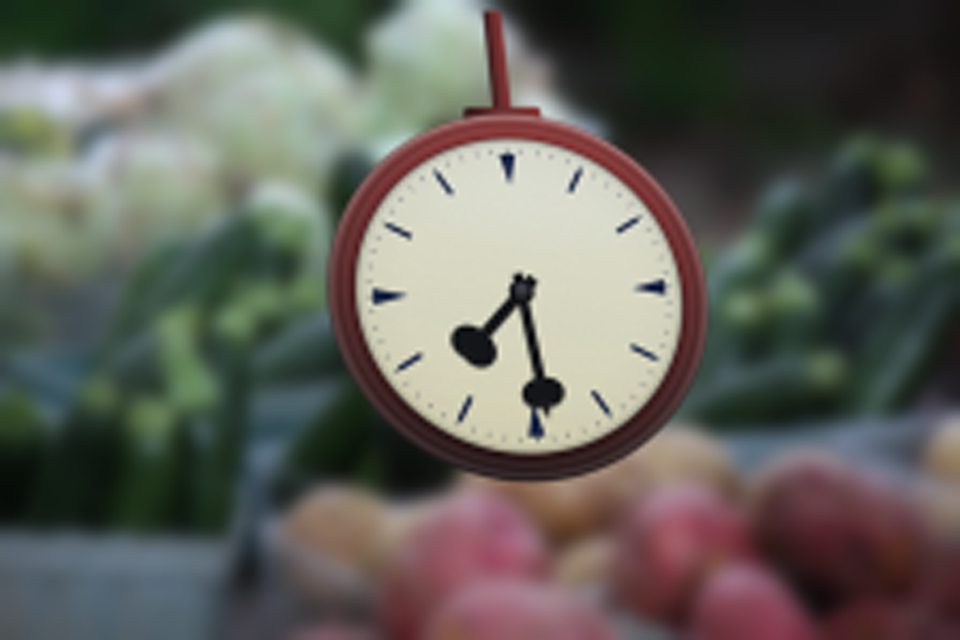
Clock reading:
7.29
